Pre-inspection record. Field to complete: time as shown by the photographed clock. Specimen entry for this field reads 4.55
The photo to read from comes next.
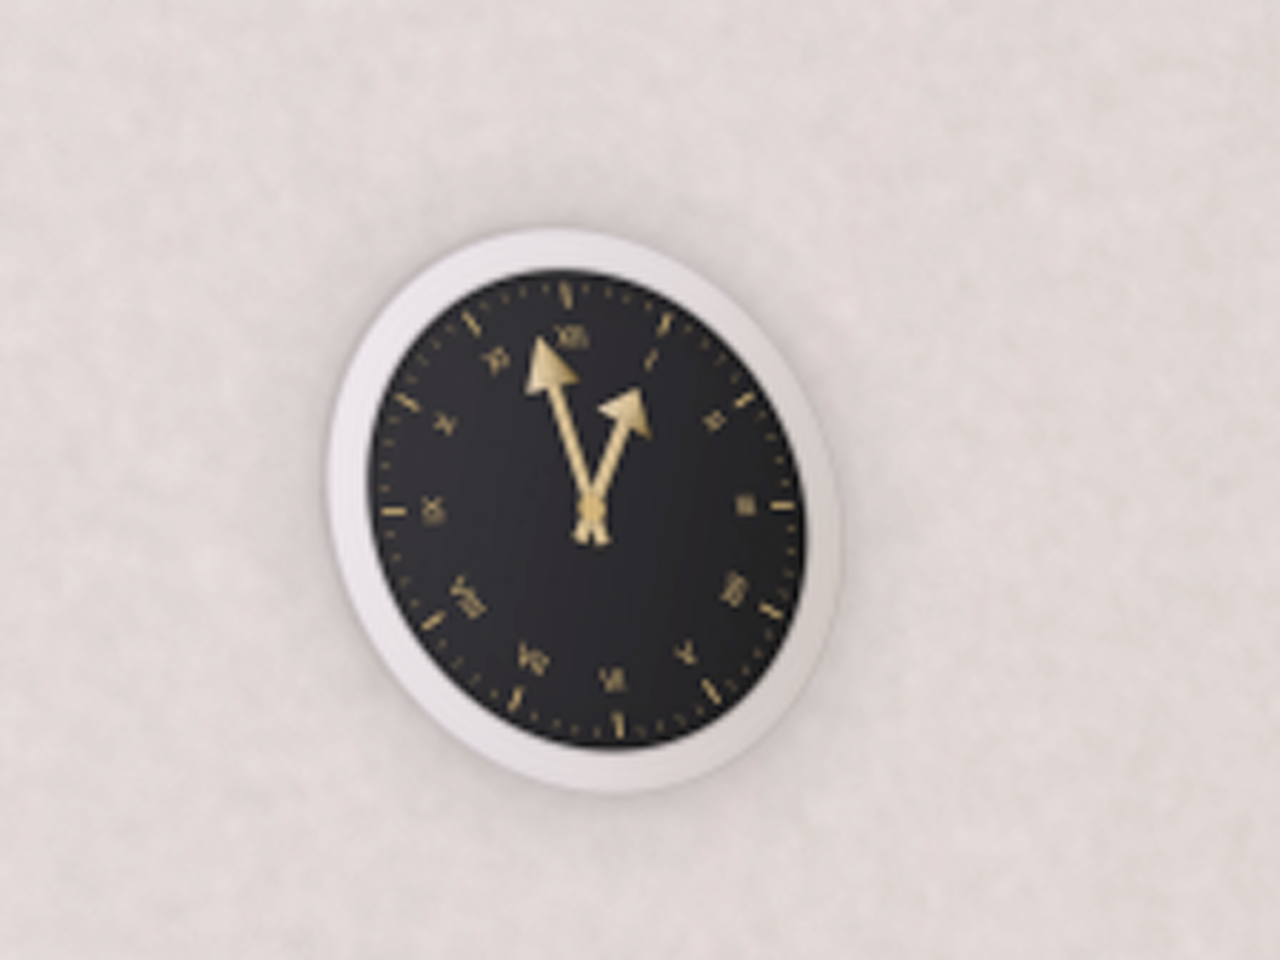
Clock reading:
12.58
